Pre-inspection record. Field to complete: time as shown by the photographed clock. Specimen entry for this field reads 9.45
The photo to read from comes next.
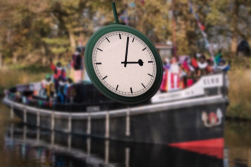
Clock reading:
3.03
